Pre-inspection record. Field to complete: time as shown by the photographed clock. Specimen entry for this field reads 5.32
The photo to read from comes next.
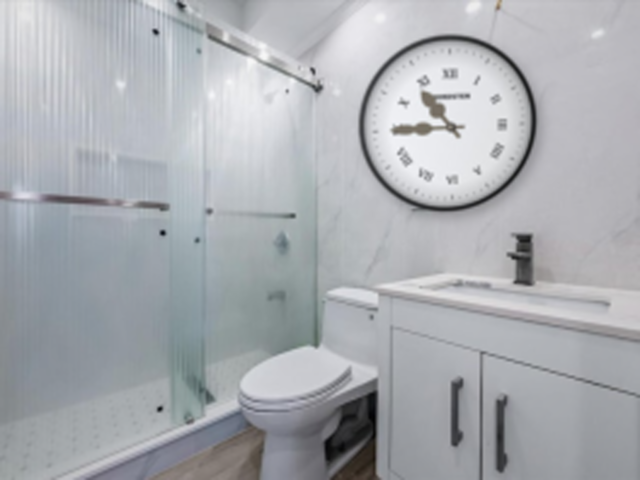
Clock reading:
10.45
